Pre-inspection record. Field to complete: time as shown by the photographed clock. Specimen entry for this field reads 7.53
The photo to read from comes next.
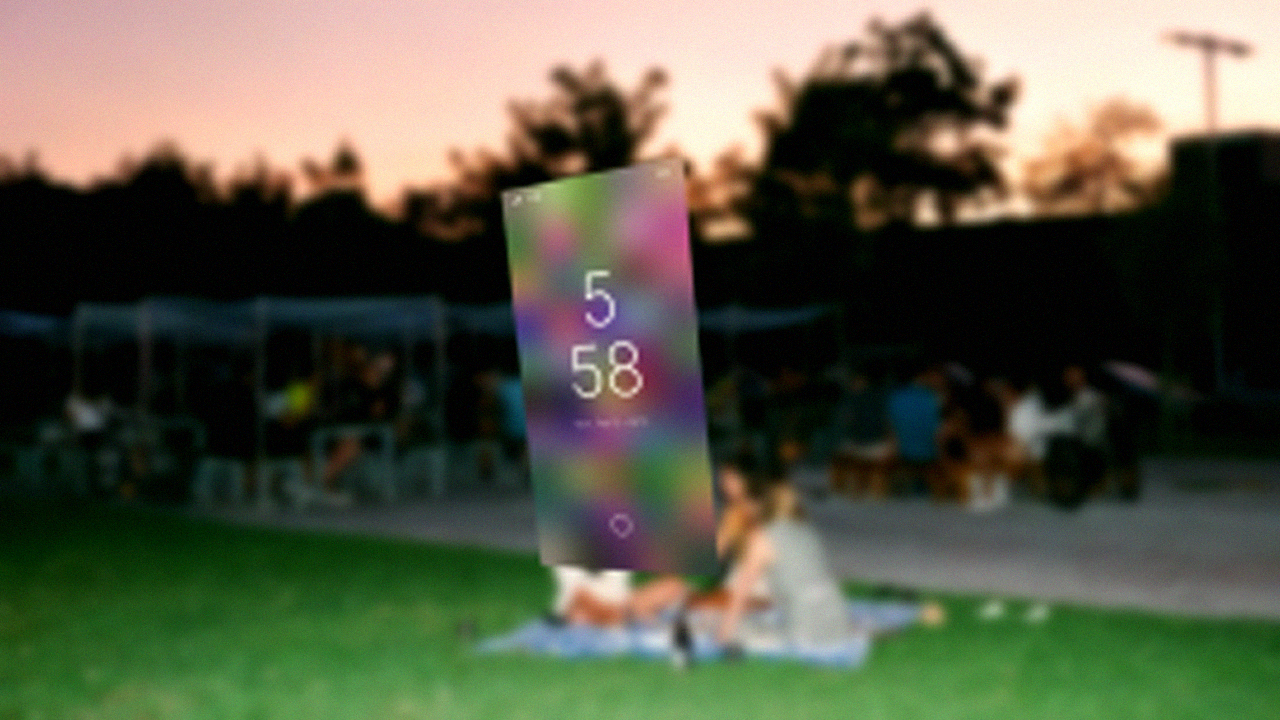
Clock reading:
5.58
